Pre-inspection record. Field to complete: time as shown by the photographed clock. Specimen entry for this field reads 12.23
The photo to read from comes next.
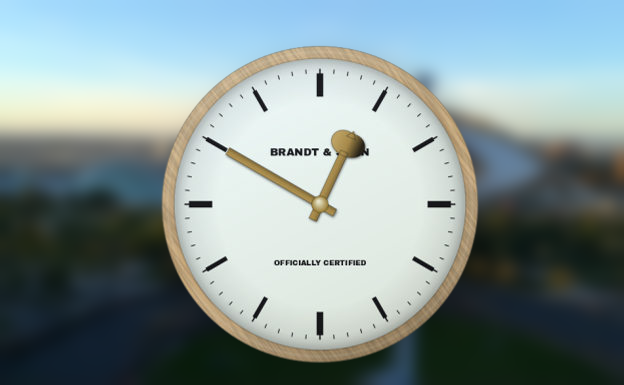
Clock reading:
12.50
